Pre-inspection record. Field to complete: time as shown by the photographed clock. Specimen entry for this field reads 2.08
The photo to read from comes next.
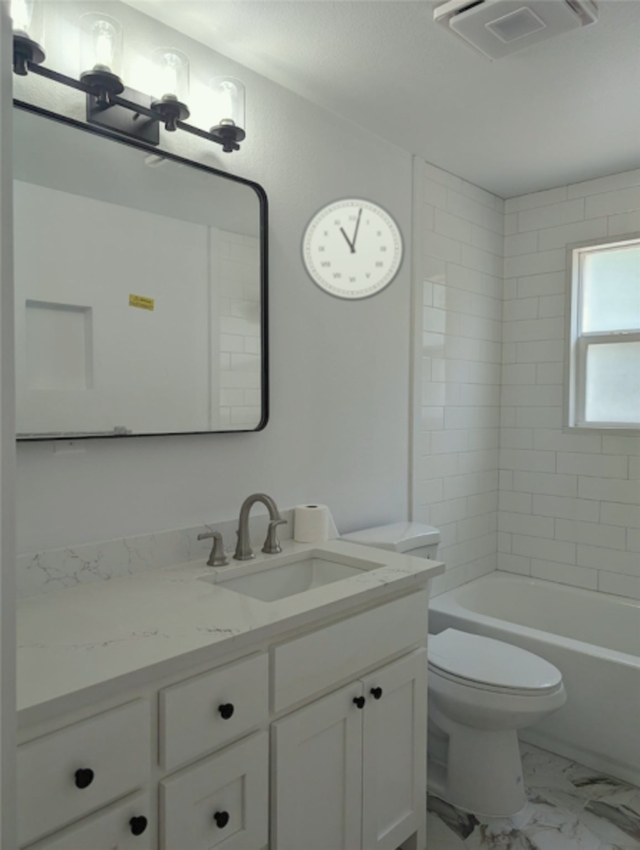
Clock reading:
11.02
